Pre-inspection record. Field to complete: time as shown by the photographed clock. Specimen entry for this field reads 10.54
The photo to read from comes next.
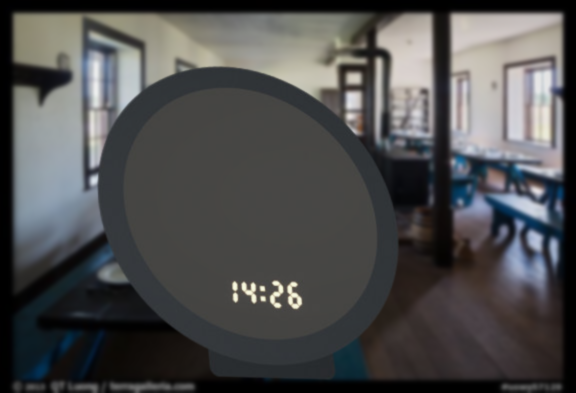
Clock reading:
14.26
